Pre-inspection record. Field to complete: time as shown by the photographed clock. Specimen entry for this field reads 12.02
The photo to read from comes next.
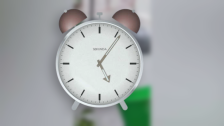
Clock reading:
5.06
